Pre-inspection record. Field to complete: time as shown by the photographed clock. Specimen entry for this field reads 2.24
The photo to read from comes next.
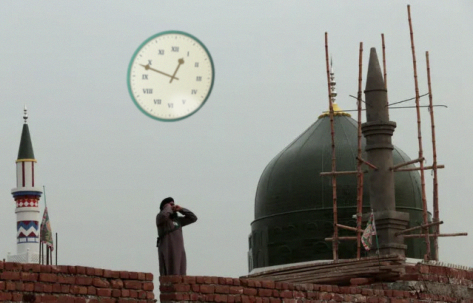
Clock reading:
12.48
